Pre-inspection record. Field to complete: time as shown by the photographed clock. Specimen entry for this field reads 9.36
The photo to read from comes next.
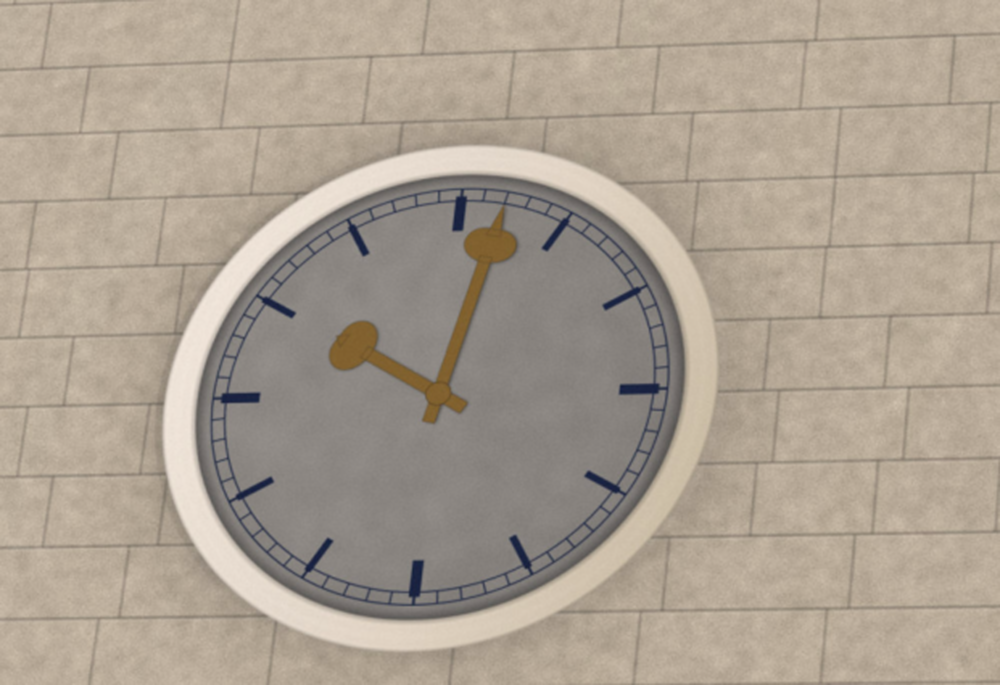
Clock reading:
10.02
